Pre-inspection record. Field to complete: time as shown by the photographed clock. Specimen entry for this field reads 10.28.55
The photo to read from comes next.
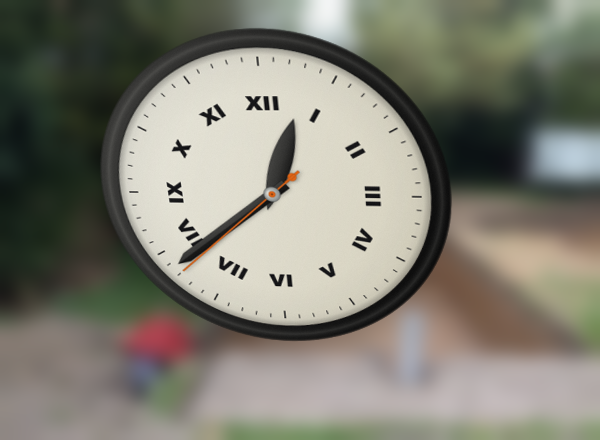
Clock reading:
12.38.38
